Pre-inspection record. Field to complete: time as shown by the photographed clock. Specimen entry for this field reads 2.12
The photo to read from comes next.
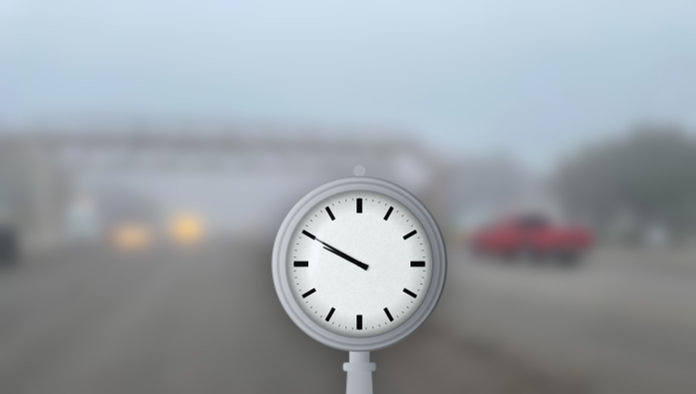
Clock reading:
9.50
